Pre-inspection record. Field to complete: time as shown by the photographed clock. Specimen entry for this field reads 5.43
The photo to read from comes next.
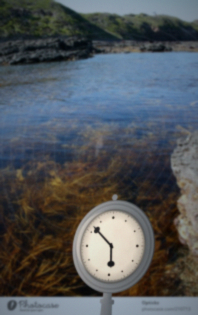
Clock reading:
5.52
